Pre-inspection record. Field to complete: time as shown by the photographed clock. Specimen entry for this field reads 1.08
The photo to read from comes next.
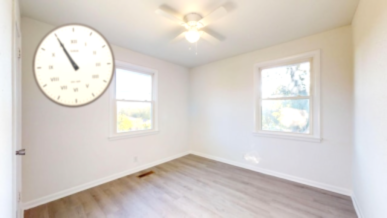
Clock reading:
10.55
